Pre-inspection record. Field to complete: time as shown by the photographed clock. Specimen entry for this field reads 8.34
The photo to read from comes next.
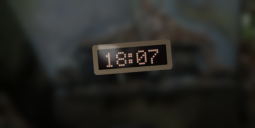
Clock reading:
18.07
